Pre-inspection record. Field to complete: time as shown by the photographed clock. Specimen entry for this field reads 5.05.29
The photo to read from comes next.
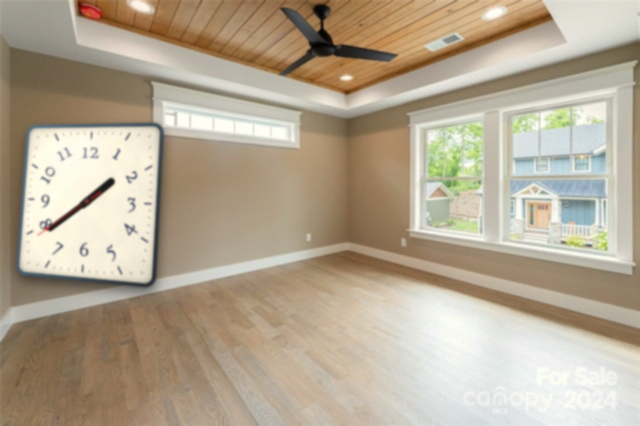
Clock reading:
1.38.39
